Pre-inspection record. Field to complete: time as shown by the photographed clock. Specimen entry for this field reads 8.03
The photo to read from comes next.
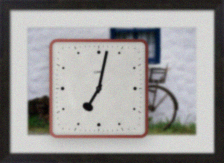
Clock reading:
7.02
